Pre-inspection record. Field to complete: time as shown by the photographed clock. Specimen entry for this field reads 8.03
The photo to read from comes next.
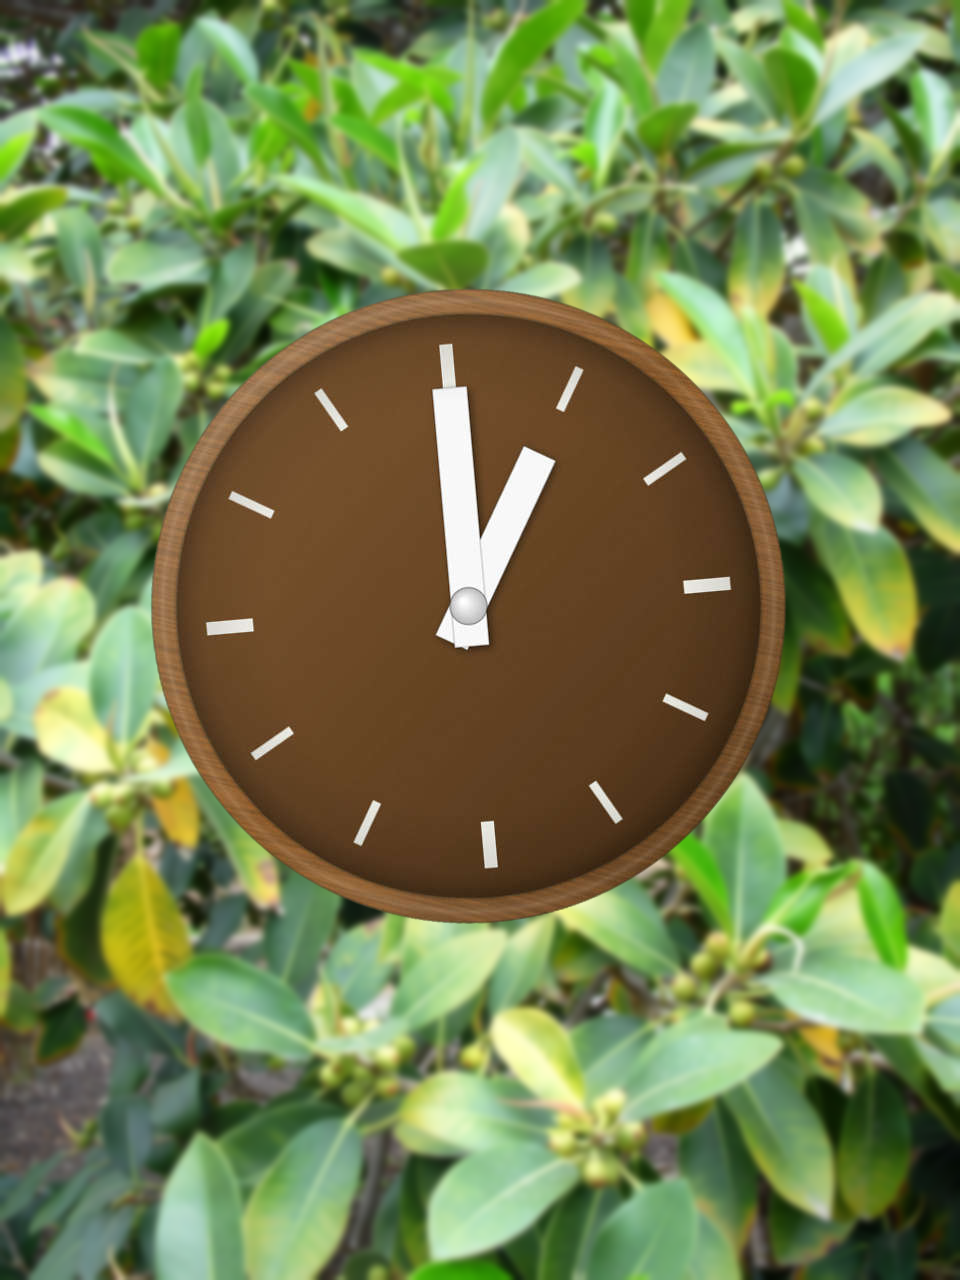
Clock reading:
1.00
